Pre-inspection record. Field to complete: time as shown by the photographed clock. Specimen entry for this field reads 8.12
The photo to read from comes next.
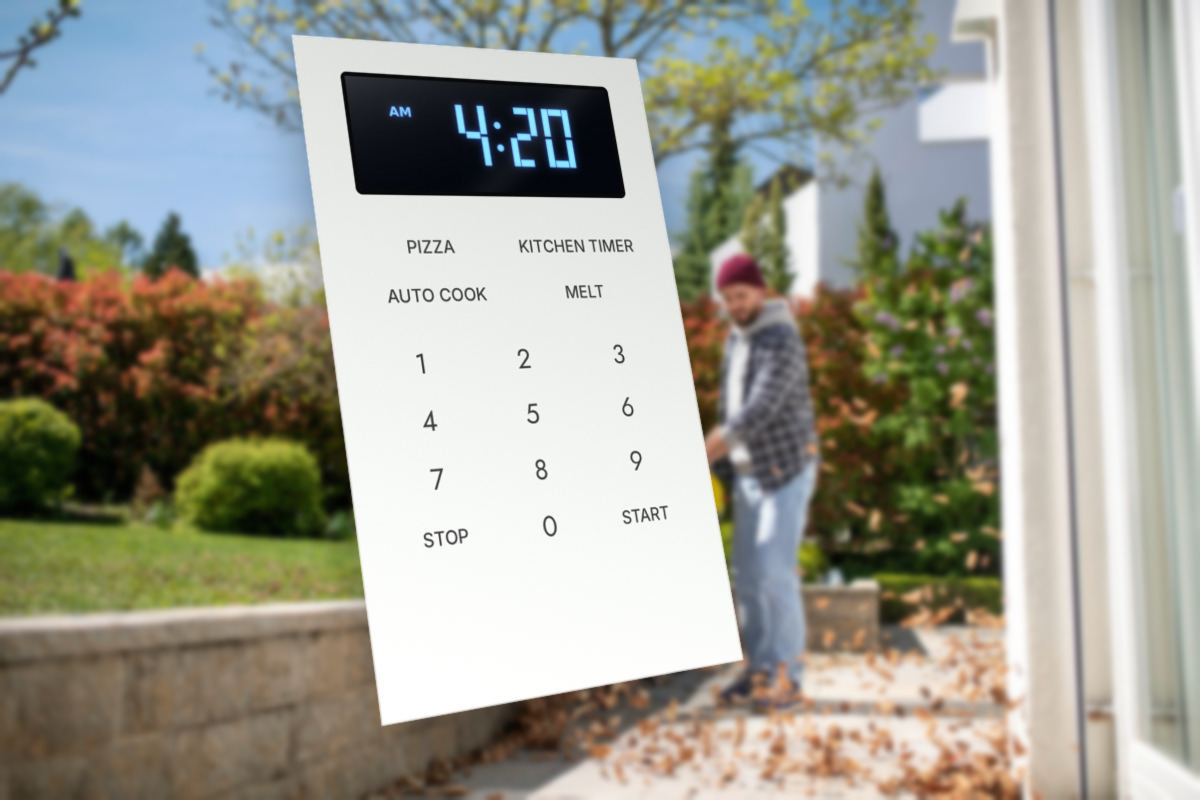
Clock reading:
4.20
